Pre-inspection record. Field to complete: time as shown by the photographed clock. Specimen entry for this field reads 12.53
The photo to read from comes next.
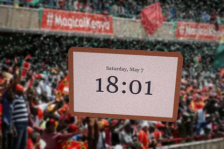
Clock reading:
18.01
